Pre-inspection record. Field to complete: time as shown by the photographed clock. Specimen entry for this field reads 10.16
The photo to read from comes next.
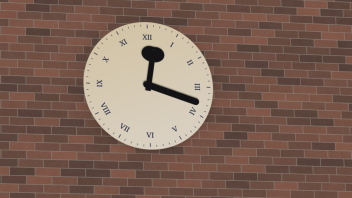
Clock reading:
12.18
